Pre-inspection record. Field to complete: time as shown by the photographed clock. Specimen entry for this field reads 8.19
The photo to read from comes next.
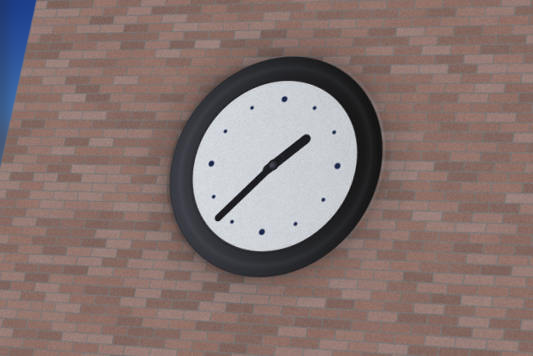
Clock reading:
1.37
